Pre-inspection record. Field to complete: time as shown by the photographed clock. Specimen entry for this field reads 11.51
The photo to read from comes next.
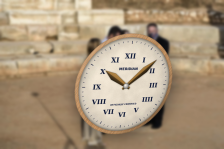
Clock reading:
10.08
